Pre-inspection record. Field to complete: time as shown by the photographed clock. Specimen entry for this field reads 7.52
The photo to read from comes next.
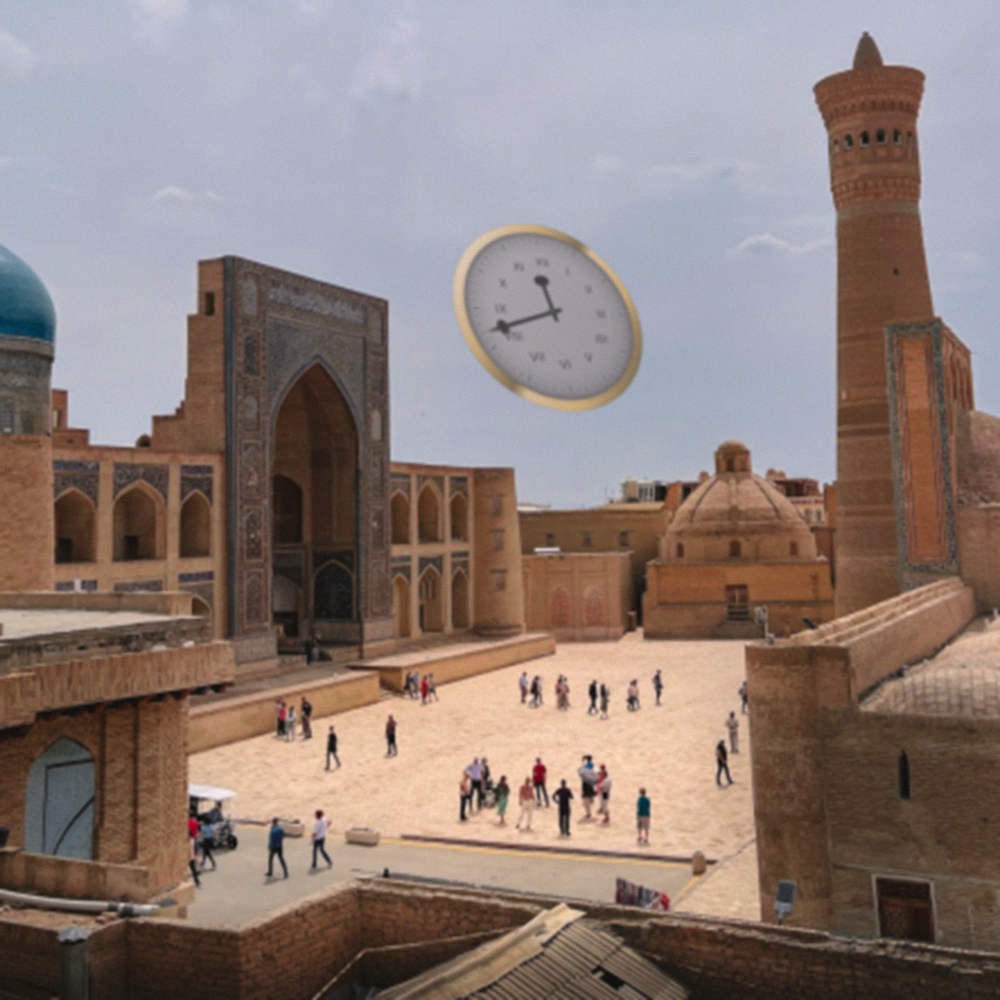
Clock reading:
11.42
